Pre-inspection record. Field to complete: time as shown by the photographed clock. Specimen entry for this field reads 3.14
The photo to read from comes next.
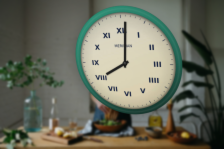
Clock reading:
8.01
